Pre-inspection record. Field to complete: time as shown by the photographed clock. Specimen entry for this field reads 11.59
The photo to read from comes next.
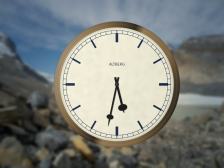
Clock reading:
5.32
